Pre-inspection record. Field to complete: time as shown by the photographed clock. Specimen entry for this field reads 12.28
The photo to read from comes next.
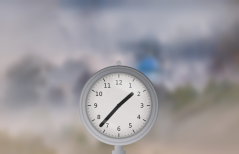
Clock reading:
1.37
